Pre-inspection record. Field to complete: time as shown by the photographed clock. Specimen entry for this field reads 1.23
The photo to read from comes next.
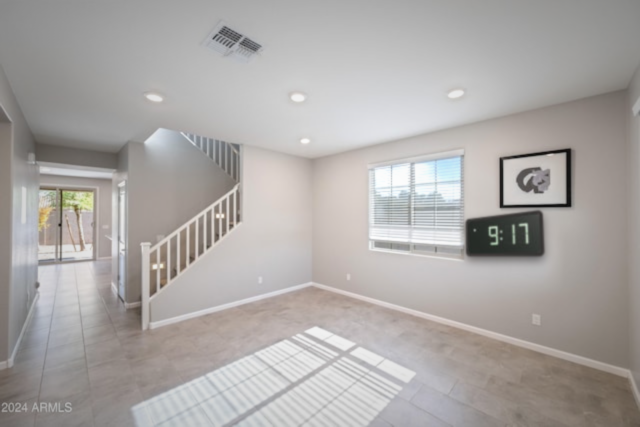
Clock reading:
9.17
